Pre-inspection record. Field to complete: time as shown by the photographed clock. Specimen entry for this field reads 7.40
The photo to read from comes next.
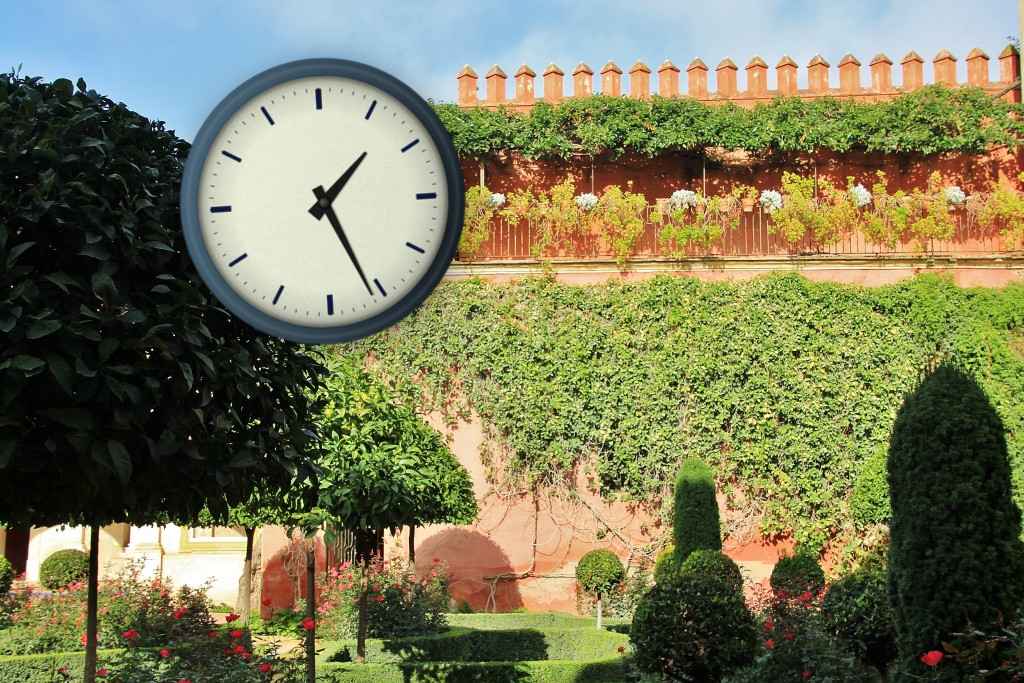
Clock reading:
1.26
